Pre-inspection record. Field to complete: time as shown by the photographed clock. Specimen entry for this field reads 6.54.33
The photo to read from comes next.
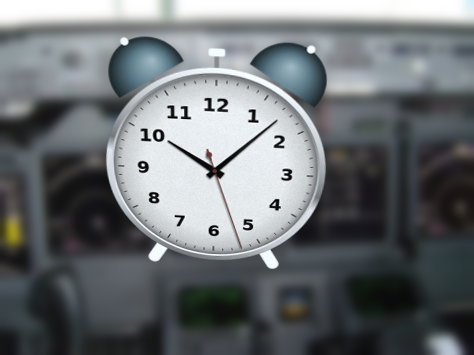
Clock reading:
10.07.27
